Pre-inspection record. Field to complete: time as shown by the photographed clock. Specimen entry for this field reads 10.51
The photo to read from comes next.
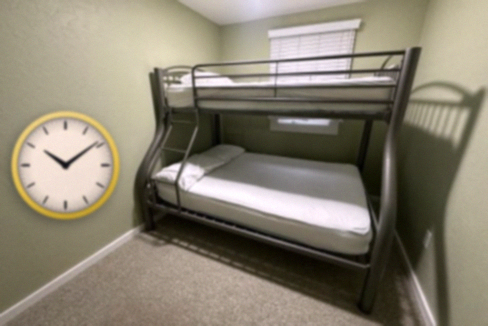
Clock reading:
10.09
